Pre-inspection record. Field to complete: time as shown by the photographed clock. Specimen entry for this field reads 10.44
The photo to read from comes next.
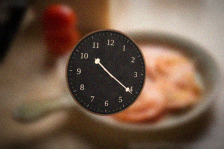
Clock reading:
10.21
